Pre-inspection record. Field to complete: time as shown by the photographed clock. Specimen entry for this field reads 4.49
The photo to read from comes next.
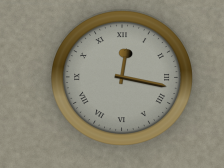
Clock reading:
12.17
